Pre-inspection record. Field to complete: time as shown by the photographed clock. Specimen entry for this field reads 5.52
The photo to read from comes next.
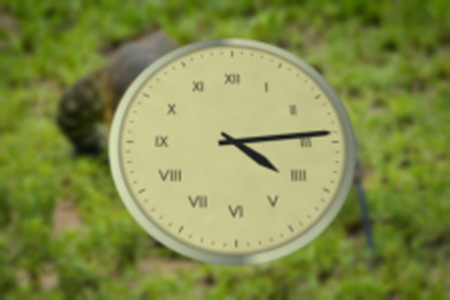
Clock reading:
4.14
